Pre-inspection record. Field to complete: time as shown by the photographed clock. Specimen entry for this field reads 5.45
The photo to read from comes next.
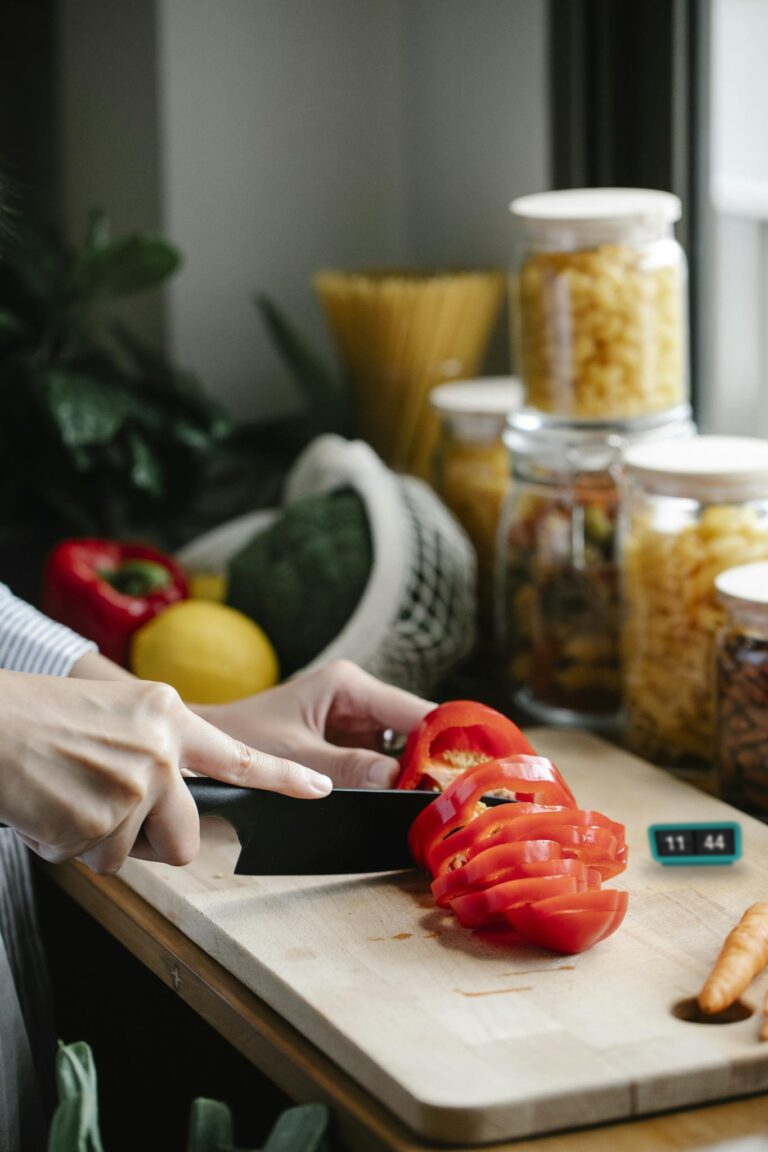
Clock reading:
11.44
